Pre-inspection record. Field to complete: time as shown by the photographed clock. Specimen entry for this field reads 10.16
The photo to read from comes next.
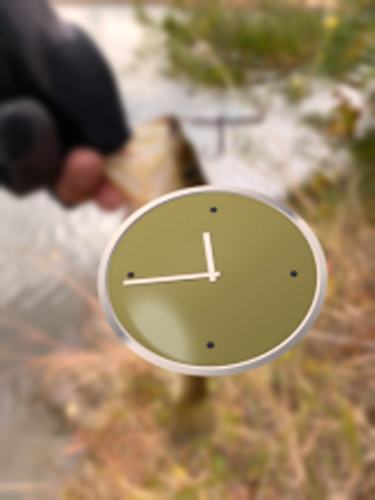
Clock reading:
11.44
